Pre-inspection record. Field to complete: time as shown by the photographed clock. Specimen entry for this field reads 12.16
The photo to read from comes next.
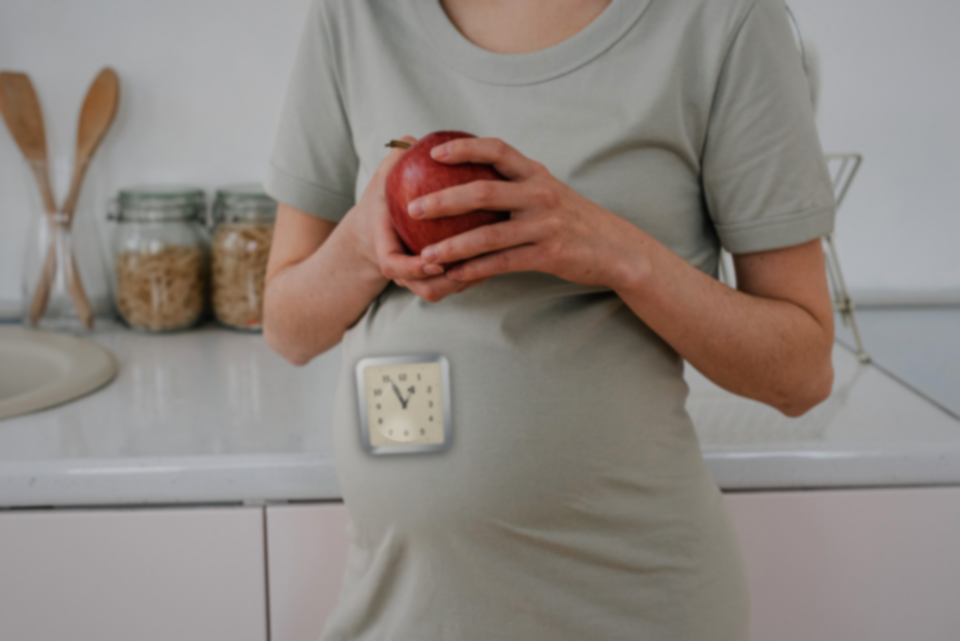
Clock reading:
12.56
